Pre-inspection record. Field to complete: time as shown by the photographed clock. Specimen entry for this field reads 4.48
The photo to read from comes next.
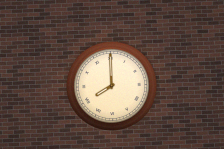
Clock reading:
8.00
